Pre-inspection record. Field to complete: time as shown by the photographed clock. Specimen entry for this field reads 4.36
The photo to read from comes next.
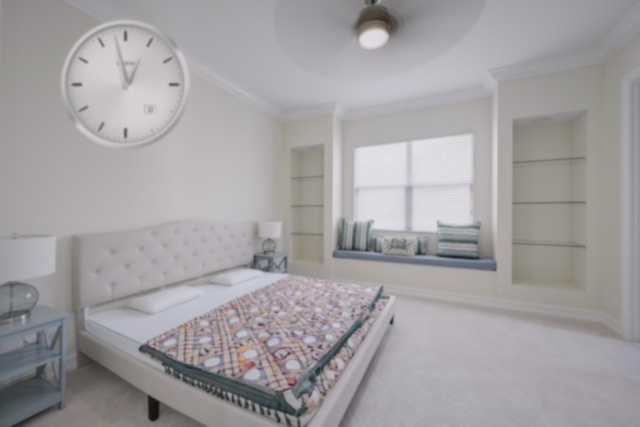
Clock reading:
12.58
